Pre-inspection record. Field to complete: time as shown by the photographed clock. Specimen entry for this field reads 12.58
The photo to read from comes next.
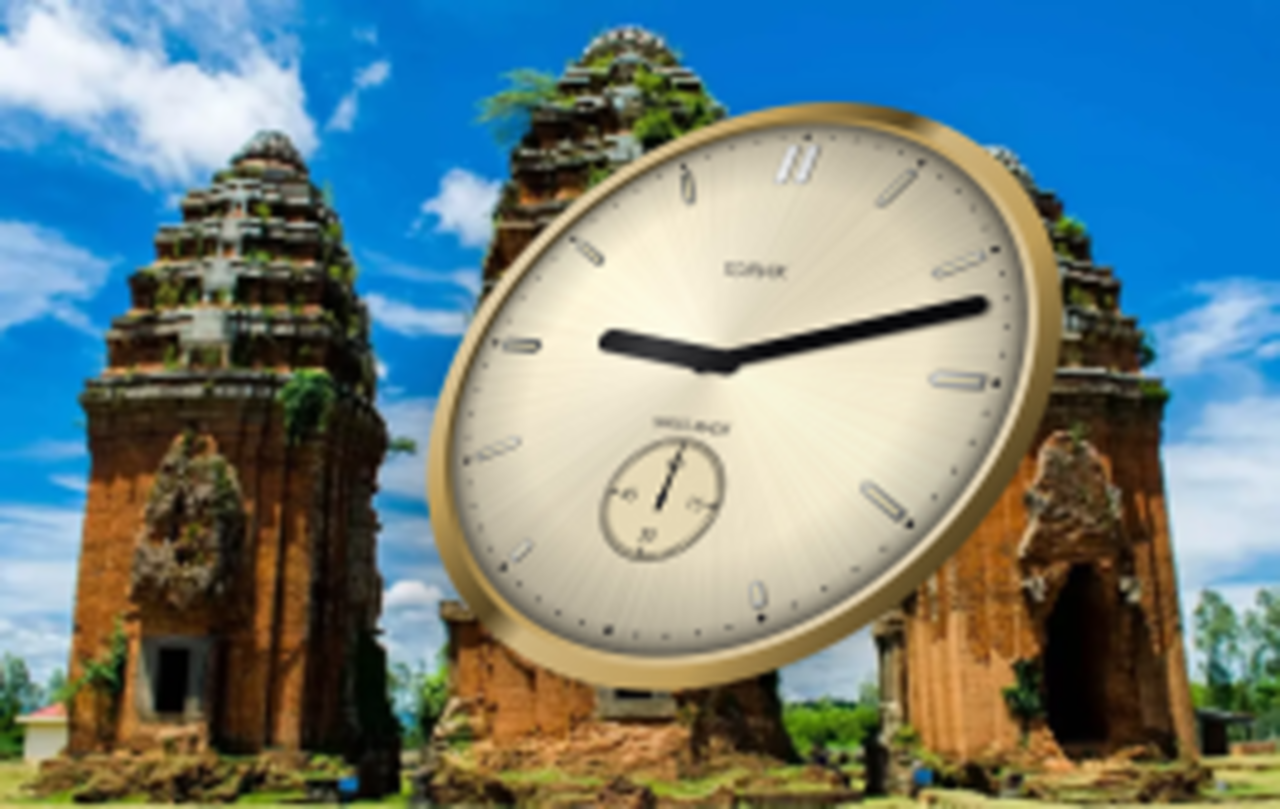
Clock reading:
9.12
